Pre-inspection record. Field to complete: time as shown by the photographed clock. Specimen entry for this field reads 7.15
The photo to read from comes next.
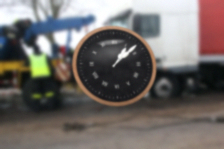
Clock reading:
1.08
